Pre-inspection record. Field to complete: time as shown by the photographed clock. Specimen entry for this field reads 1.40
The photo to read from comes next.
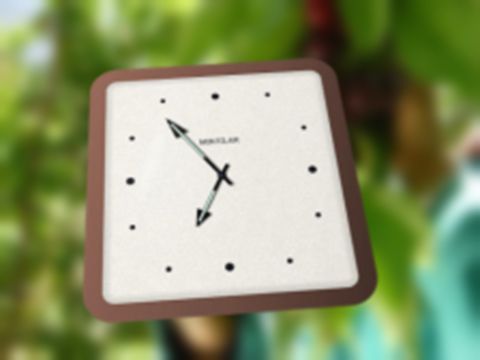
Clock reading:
6.54
